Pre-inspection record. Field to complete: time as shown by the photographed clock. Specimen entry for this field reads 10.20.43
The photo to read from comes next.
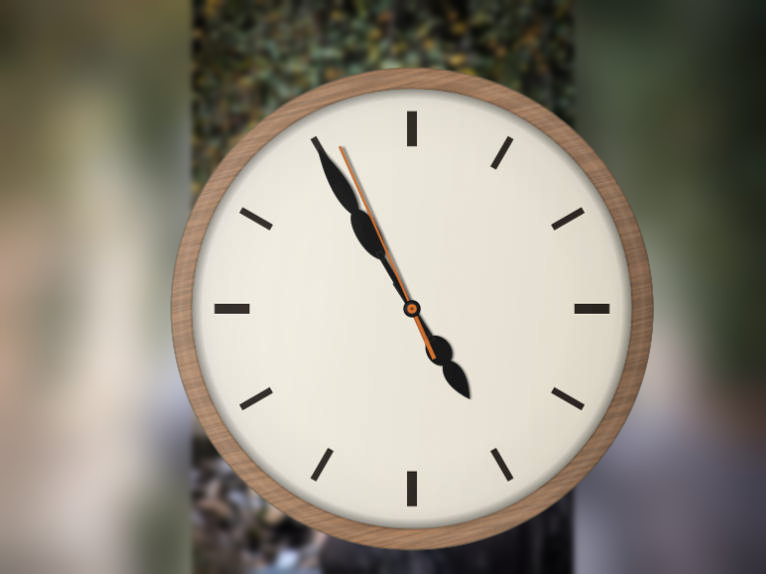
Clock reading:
4.54.56
